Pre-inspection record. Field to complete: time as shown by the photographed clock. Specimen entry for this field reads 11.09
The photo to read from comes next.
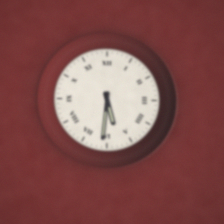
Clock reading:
5.31
